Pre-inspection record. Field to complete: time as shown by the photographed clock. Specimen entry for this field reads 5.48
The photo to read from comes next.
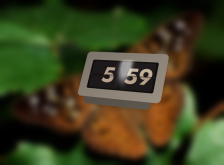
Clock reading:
5.59
